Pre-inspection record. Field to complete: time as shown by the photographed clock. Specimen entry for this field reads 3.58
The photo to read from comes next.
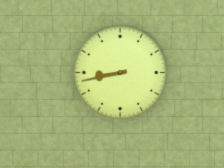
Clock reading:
8.43
